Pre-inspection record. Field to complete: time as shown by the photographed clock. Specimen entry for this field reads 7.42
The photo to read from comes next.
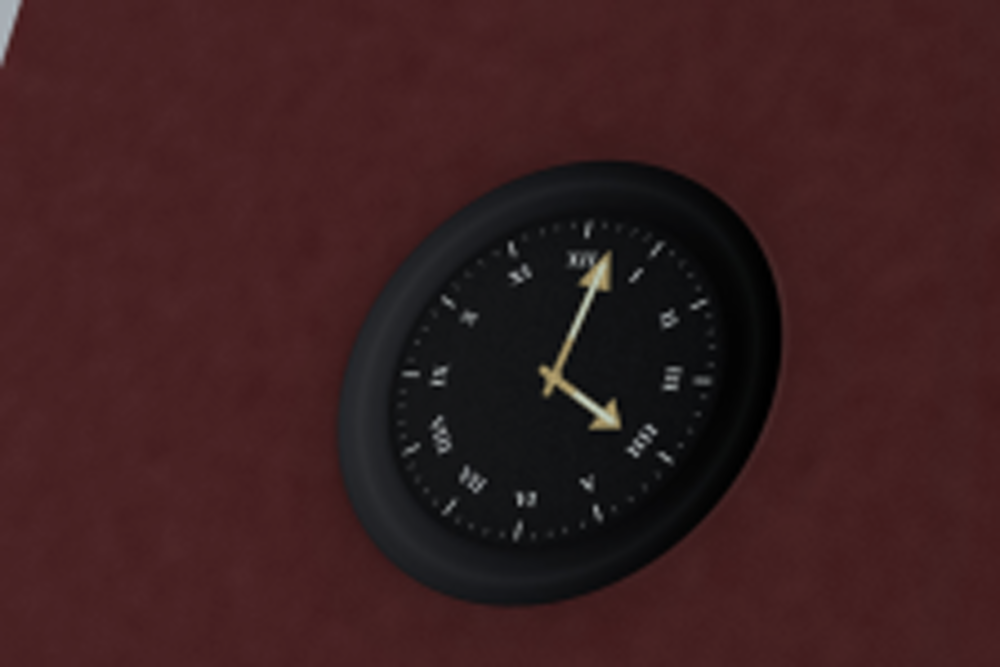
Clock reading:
4.02
